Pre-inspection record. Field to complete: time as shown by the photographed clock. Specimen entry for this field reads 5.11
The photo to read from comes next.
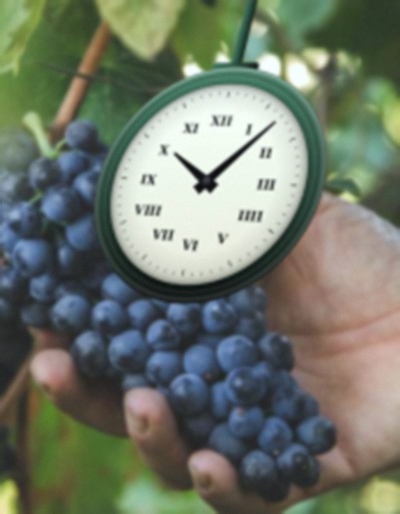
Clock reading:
10.07
